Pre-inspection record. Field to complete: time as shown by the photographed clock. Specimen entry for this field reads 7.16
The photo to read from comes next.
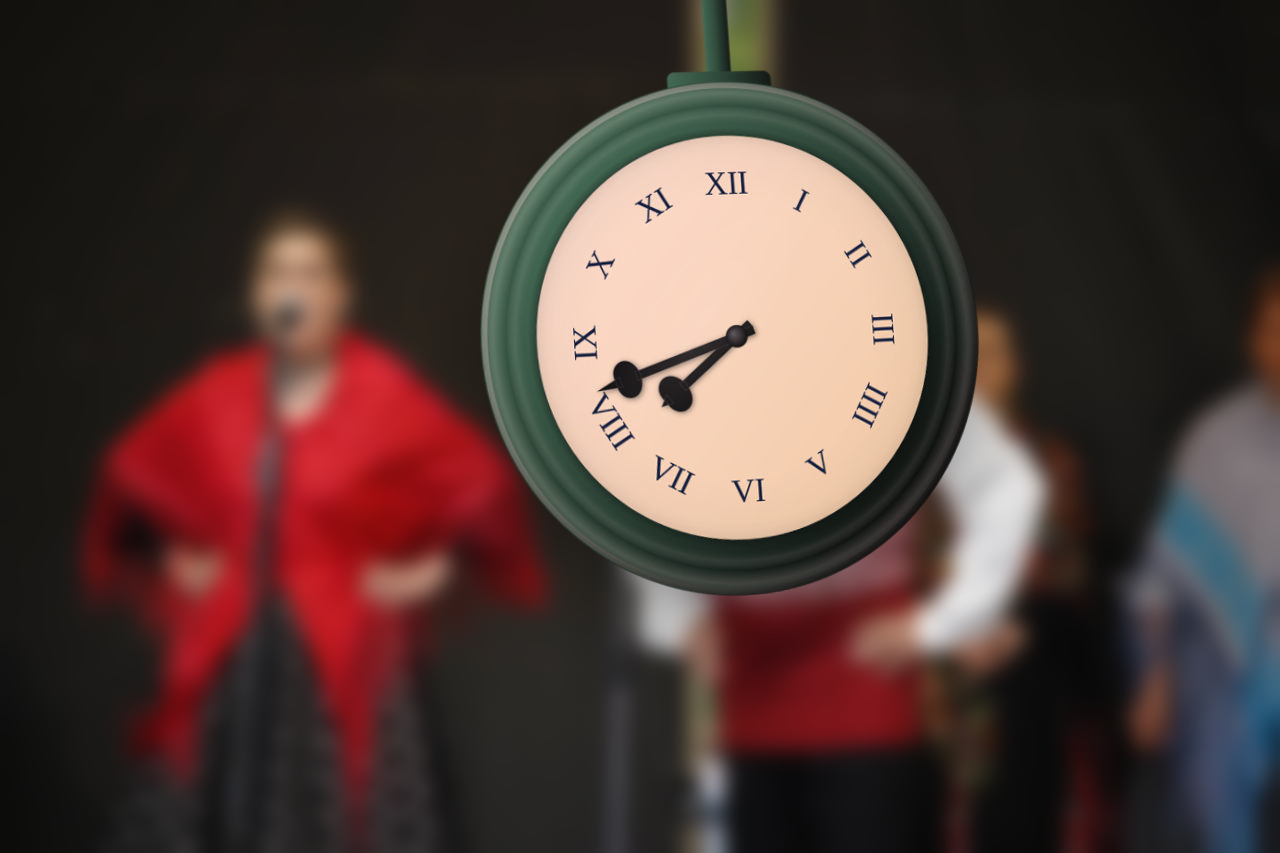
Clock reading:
7.42
